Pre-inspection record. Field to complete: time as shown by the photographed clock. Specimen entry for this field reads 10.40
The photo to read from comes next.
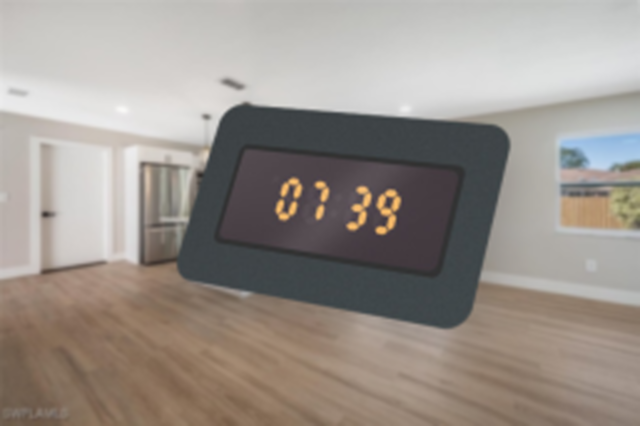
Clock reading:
7.39
